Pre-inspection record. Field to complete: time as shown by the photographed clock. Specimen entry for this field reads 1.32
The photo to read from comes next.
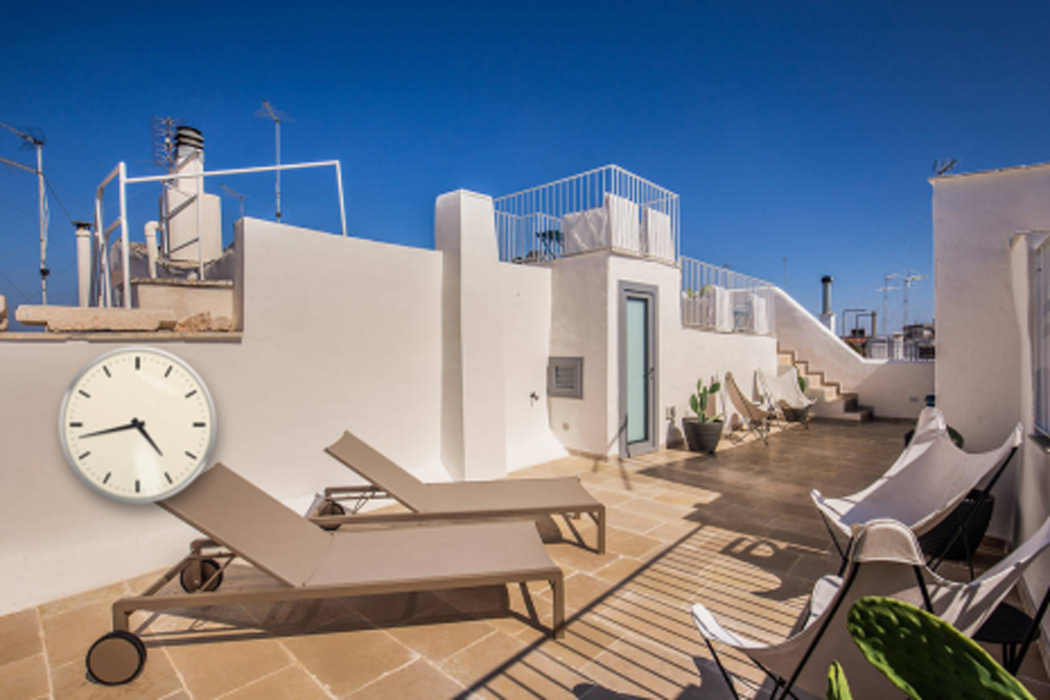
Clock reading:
4.43
